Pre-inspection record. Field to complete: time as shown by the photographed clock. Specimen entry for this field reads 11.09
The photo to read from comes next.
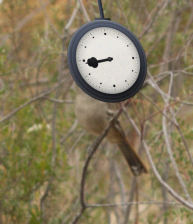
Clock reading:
8.44
